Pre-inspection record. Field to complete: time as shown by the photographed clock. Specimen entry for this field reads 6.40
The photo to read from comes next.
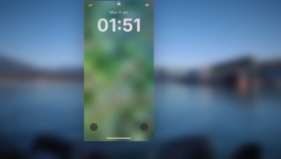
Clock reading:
1.51
